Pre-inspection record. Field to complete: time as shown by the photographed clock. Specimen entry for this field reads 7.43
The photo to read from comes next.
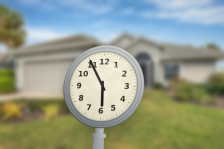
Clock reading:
5.55
